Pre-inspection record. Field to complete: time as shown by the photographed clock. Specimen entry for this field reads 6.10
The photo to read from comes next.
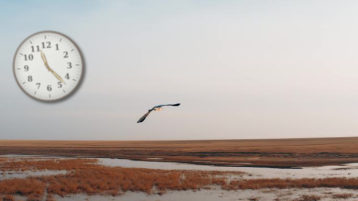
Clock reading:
11.23
